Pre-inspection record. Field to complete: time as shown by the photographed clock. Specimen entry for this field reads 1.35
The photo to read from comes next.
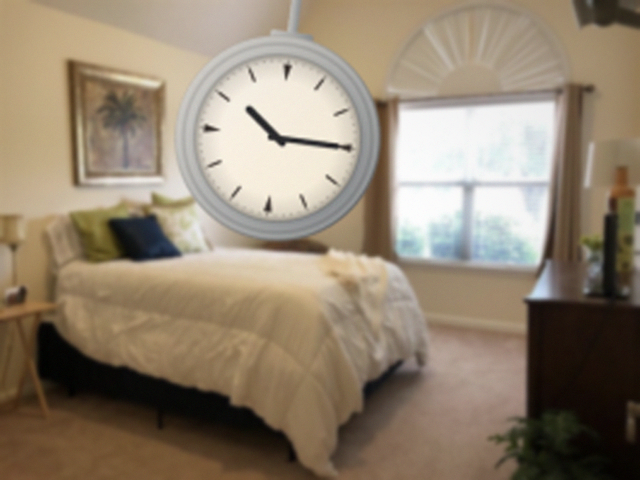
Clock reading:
10.15
